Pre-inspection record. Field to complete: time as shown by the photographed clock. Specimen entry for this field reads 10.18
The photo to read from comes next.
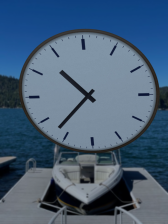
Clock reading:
10.37
